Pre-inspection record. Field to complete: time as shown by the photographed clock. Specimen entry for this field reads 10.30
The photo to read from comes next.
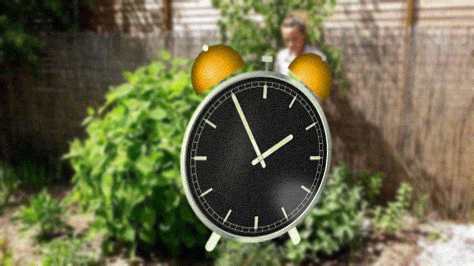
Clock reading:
1.55
